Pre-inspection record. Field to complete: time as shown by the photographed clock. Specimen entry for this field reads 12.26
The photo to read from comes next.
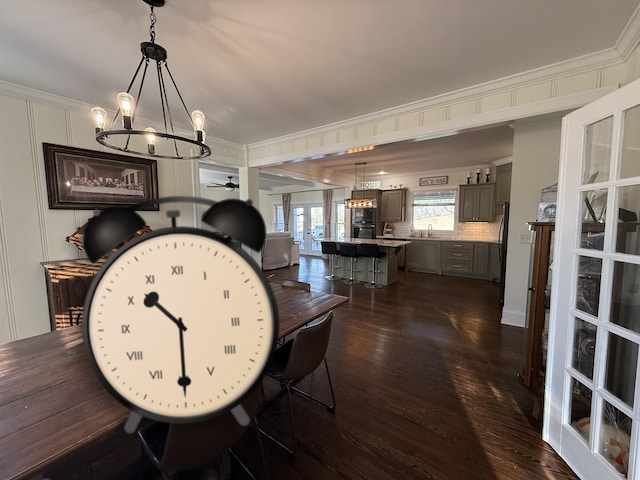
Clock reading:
10.30
